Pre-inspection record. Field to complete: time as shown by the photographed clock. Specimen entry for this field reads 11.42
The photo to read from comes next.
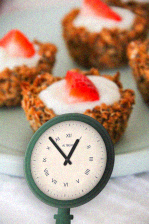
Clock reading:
12.53
